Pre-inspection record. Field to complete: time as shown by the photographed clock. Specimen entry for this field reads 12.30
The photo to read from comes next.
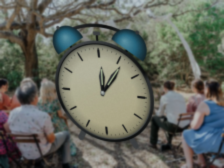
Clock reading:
12.06
